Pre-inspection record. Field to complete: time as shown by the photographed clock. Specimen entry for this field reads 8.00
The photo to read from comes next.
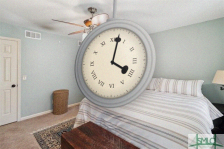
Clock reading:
4.02
